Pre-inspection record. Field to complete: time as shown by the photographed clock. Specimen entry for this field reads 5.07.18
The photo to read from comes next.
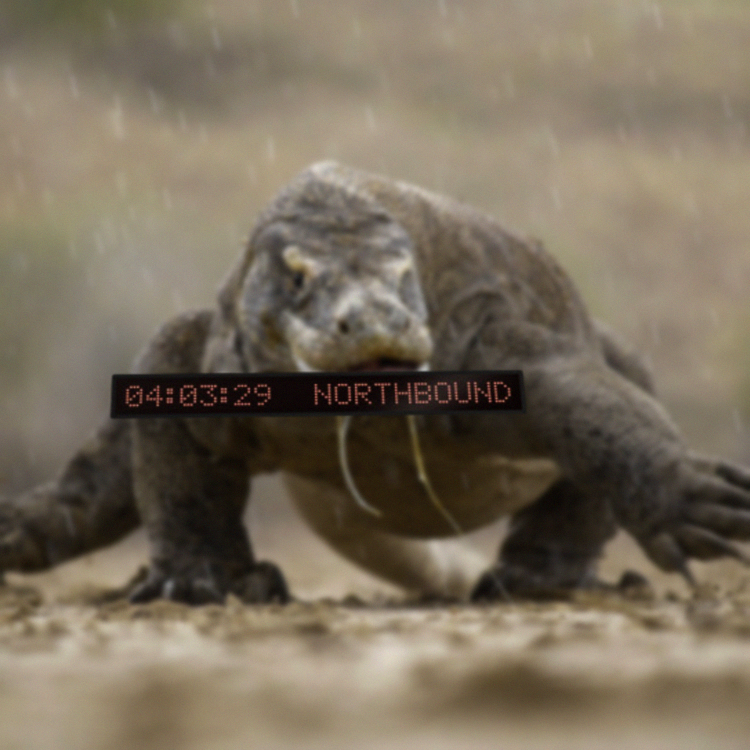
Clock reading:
4.03.29
